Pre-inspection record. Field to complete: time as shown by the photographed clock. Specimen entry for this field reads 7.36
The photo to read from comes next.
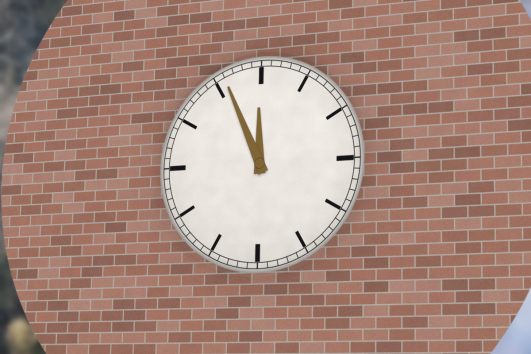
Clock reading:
11.56
